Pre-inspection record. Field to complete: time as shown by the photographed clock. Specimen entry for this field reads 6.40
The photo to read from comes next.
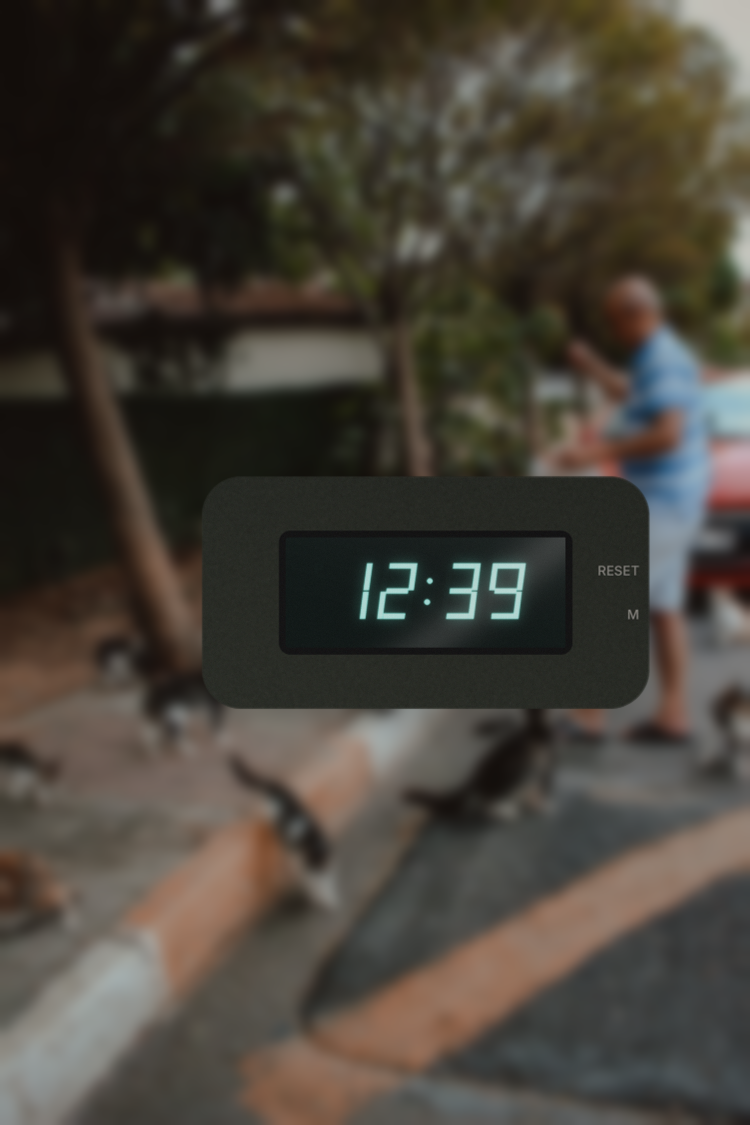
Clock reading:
12.39
